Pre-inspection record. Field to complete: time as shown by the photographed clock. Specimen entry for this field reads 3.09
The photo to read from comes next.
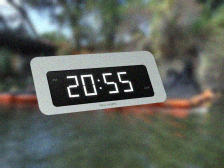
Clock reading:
20.55
